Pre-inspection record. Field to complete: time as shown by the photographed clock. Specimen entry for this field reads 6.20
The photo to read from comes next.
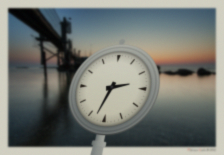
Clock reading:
2.33
